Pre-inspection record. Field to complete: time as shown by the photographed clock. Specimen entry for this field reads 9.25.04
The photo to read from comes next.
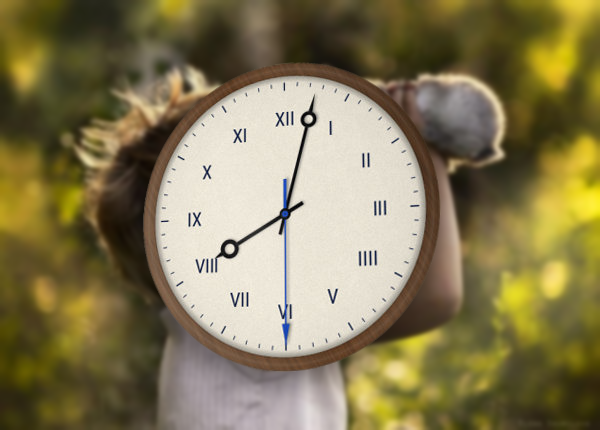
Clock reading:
8.02.30
